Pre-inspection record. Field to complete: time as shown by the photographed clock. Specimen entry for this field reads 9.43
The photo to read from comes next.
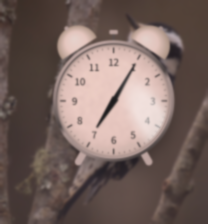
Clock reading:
7.05
